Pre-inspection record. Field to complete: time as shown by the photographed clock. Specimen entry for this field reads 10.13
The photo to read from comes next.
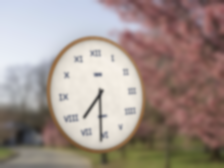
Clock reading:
7.31
